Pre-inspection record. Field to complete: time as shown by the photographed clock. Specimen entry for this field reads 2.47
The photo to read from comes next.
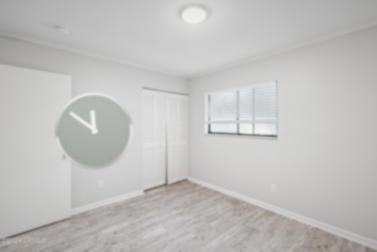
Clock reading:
11.51
